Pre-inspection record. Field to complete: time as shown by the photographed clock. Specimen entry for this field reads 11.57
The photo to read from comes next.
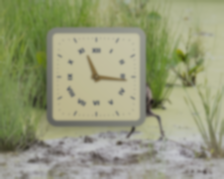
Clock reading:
11.16
